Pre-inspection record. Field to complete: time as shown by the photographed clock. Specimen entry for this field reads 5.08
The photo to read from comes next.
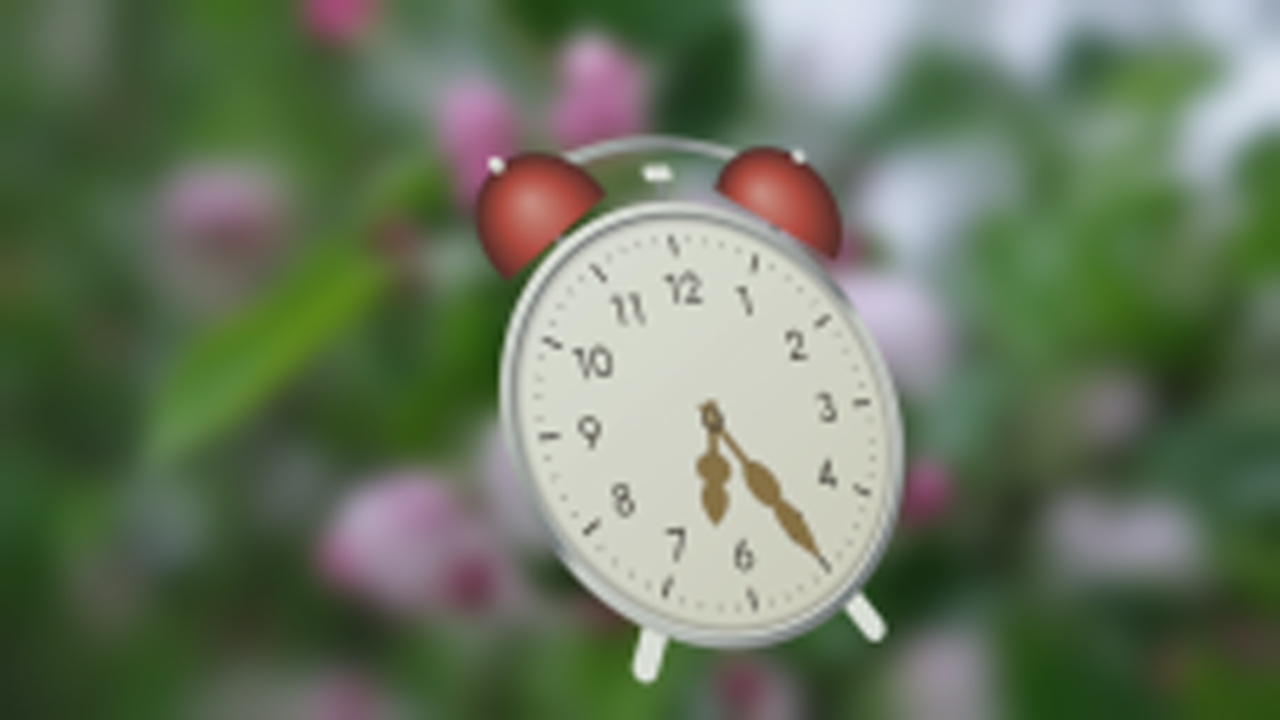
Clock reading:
6.25
